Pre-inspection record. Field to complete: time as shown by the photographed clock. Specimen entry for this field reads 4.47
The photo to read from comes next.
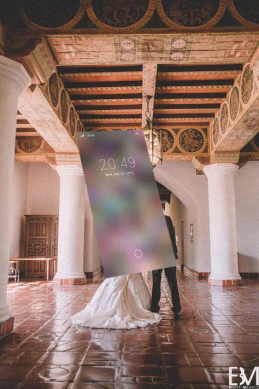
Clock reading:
20.49
